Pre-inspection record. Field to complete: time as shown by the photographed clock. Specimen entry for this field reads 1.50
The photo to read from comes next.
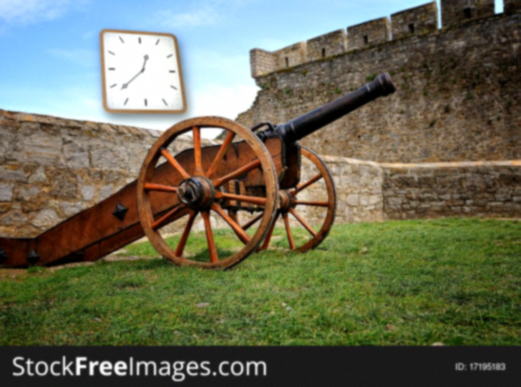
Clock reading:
12.38
